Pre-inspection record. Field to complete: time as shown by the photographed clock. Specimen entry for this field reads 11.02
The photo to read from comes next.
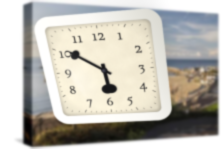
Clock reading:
5.51
